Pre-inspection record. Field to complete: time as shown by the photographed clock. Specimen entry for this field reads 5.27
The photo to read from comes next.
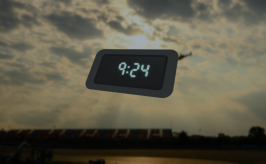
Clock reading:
9.24
